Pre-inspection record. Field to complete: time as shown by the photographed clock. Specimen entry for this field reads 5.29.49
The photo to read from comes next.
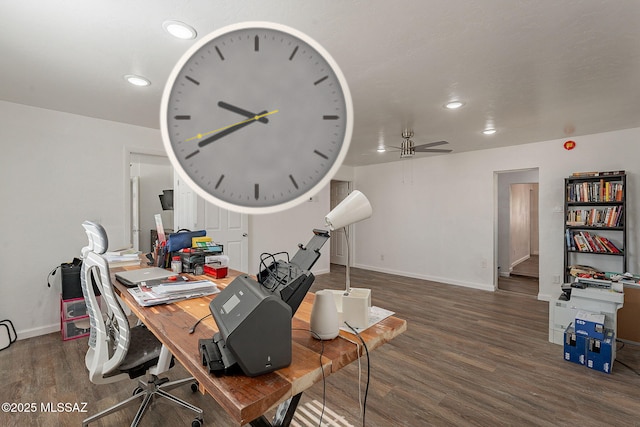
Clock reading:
9.40.42
